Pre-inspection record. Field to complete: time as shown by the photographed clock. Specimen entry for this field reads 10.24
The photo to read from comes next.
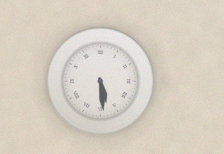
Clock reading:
5.29
